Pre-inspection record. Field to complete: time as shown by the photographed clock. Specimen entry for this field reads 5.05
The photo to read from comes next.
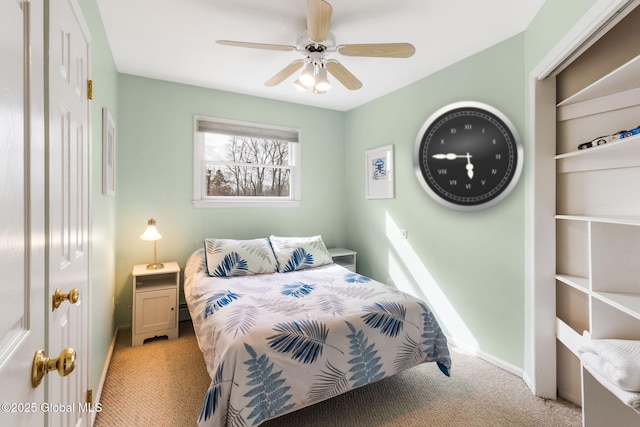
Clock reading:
5.45
